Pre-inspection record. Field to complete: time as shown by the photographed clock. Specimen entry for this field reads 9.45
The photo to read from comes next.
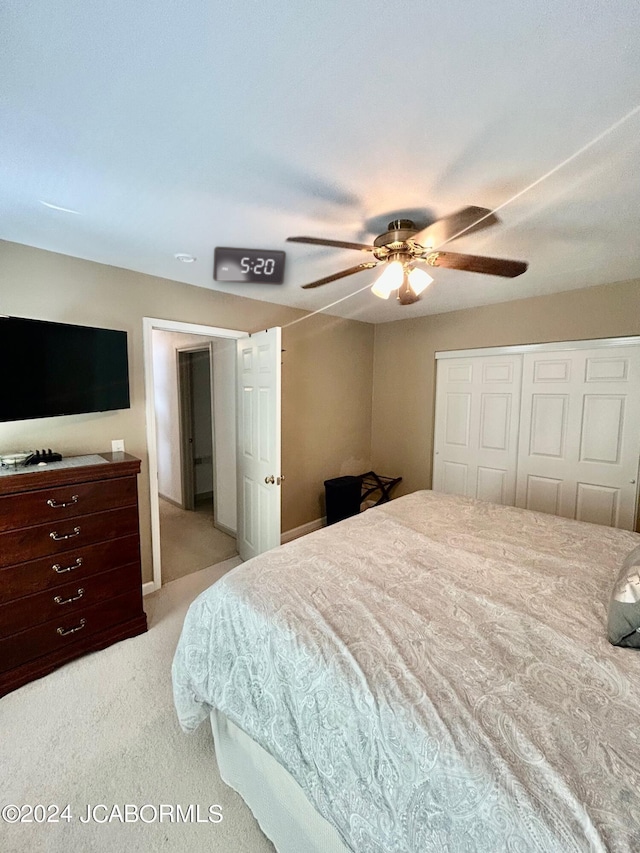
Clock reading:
5.20
